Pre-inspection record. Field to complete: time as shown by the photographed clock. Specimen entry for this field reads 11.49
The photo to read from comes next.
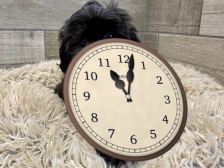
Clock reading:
11.02
